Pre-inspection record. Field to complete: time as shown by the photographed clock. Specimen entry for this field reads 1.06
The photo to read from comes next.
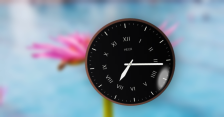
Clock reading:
7.16
